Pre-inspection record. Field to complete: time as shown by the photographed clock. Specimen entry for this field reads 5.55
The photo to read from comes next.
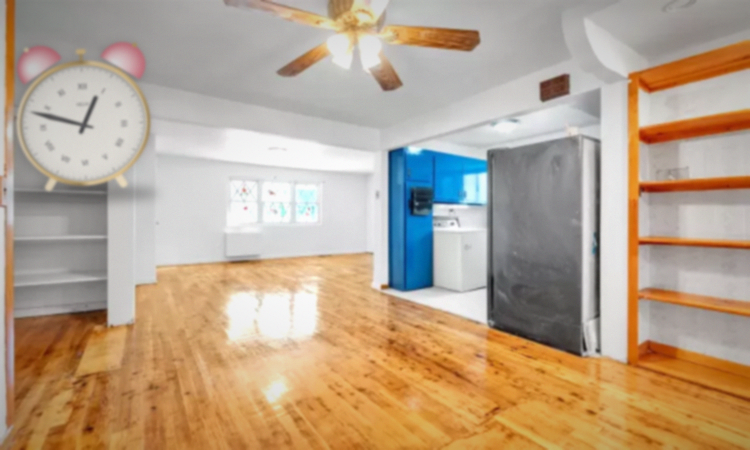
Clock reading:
12.48
